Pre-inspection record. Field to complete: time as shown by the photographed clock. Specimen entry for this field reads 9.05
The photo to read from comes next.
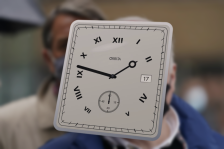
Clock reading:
1.47
